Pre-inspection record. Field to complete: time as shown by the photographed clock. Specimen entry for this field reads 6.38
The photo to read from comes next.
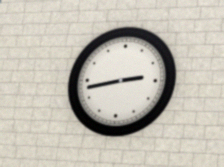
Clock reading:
2.43
